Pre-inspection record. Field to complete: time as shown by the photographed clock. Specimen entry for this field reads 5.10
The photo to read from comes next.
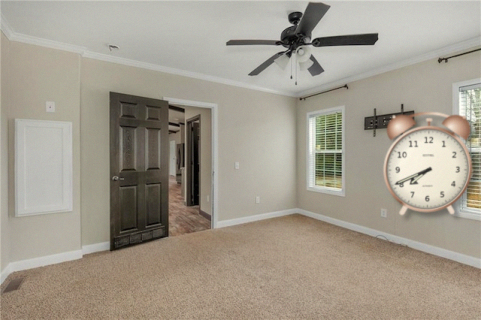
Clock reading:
7.41
